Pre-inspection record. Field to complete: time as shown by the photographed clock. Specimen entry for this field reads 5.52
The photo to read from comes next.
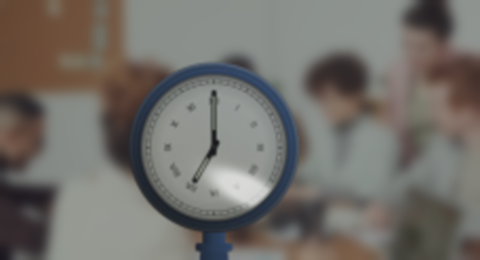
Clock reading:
7.00
